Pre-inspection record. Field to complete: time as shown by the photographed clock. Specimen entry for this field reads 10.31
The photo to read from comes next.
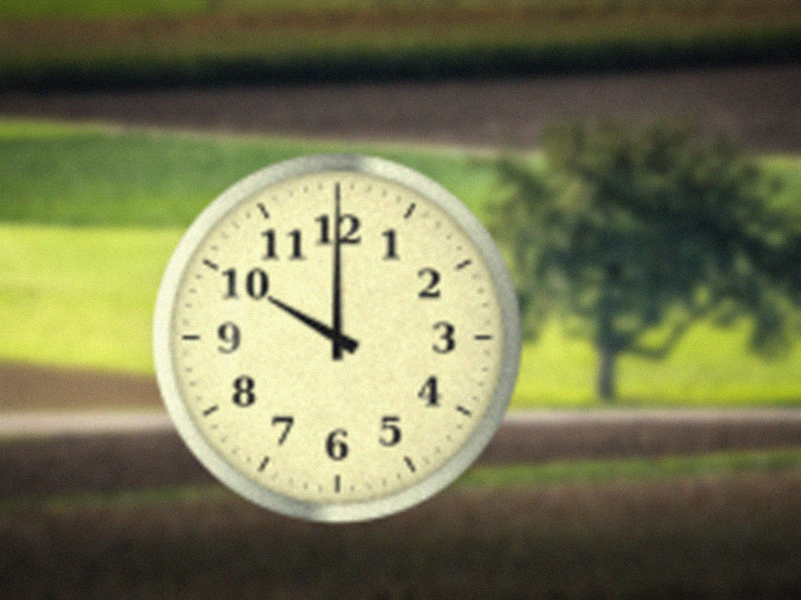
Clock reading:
10.00
